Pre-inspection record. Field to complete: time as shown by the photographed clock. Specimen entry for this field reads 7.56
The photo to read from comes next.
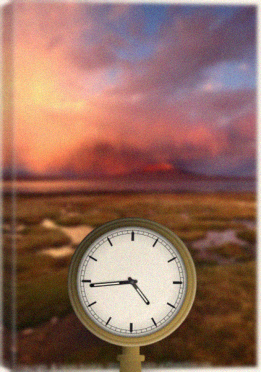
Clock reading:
4.44
